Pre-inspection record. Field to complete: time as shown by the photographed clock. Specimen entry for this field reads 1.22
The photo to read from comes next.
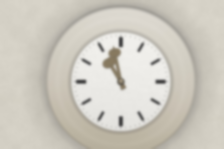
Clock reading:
10.58
